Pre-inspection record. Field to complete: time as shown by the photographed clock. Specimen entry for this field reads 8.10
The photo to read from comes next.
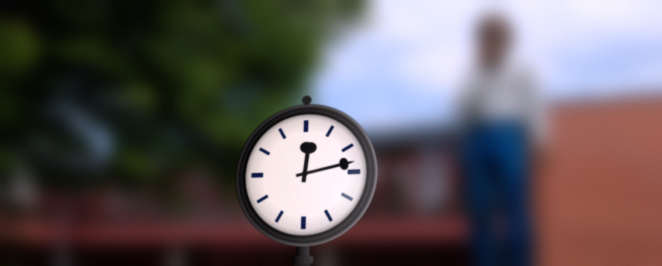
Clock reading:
12.13
